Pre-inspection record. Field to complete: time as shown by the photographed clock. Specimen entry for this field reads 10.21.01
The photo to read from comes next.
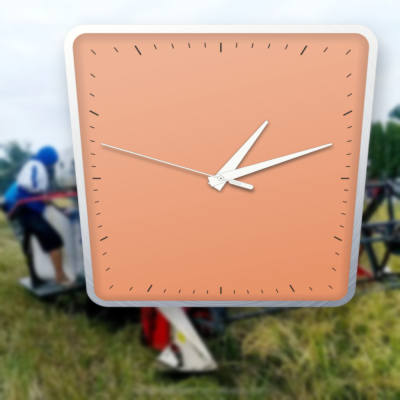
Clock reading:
1.11.48
